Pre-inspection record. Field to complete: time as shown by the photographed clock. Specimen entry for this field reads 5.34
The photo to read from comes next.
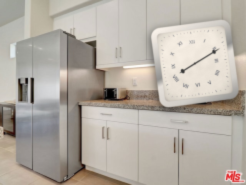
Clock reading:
8.11
